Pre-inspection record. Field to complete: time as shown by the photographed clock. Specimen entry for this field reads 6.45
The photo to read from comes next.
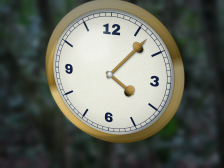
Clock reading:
4.07
